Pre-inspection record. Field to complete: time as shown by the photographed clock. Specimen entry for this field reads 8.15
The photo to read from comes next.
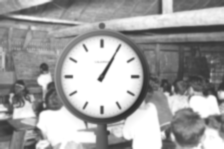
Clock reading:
1.05
